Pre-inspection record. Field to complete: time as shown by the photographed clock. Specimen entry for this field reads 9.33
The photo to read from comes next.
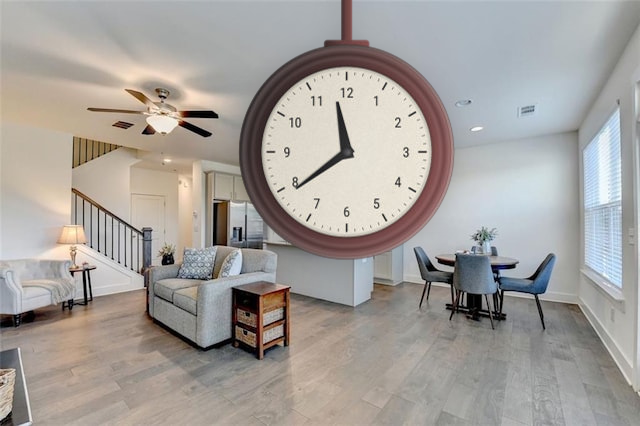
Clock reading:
11.39
